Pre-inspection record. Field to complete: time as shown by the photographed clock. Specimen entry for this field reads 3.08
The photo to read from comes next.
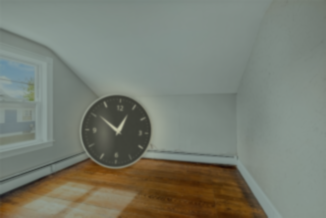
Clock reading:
12.51
